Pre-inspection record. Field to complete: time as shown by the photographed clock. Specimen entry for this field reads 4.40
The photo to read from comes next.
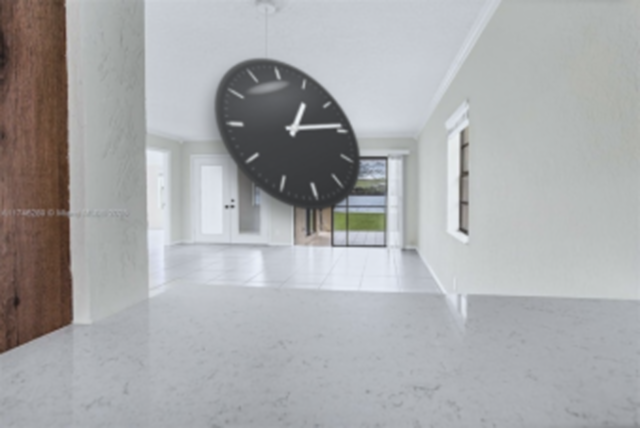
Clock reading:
1.14
